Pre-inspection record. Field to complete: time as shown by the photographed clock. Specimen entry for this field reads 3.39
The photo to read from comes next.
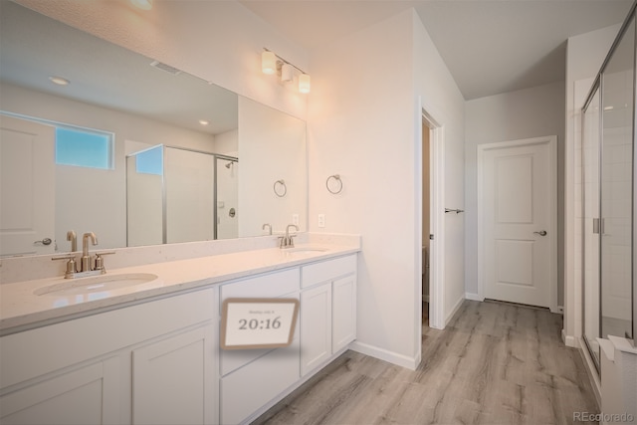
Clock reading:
20.16
